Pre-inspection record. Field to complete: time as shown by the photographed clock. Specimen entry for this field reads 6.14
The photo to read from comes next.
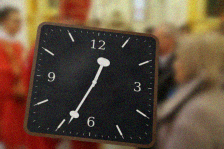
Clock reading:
12.34
